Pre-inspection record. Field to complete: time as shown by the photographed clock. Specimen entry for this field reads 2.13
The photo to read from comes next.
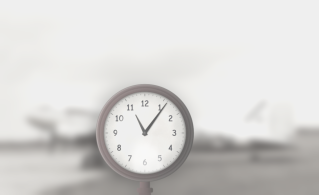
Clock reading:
11.06
